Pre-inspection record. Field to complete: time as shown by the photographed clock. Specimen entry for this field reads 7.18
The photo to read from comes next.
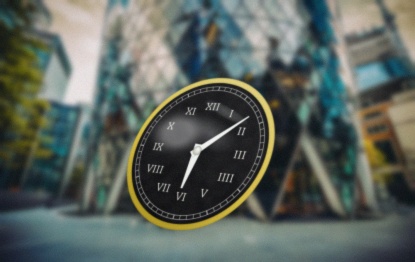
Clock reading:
6.08
